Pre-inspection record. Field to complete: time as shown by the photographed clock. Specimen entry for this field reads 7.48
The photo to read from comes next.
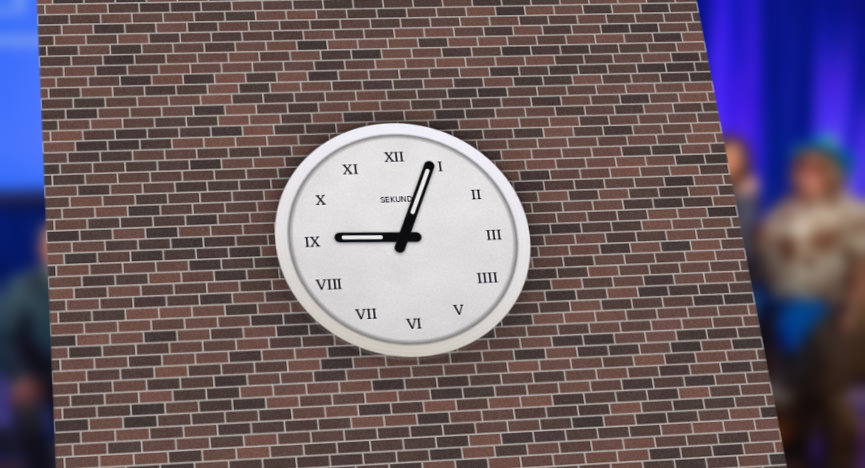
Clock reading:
9.04
